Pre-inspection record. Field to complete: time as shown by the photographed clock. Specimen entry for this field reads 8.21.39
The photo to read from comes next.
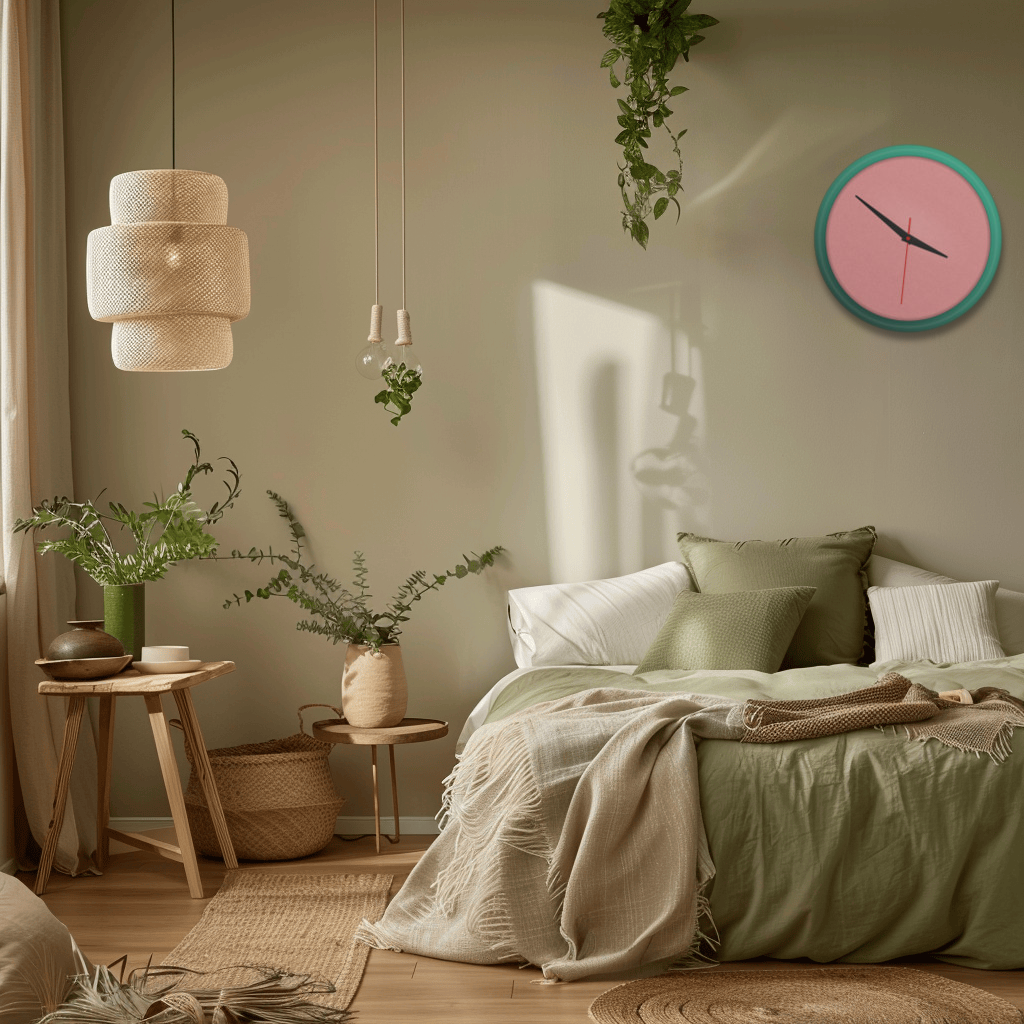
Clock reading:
3.51.31
